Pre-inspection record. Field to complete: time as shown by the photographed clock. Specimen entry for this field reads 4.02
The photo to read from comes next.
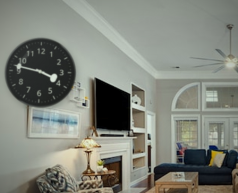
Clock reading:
3.47
